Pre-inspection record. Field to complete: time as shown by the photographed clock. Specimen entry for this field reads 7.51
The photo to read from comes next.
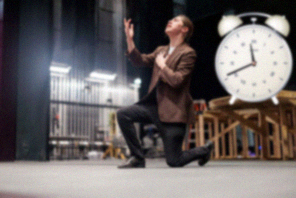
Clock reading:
11.41
